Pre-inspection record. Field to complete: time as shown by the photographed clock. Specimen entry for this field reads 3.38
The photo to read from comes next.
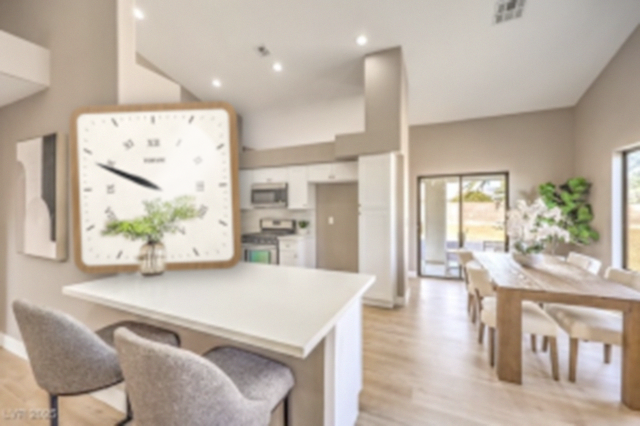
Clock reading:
9.49
